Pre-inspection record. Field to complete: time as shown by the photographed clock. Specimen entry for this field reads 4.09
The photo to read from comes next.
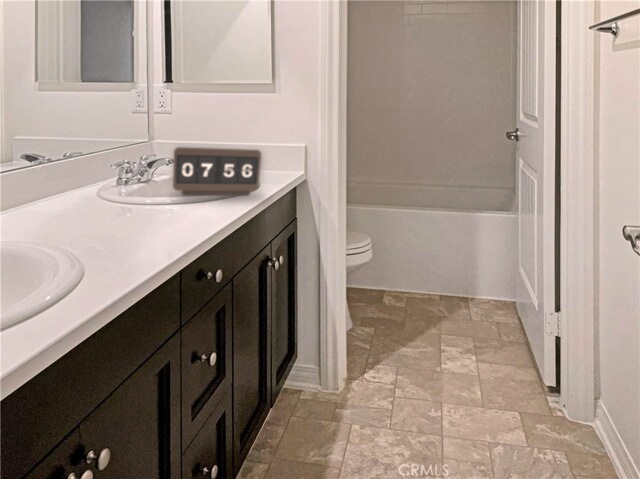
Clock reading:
7.56
